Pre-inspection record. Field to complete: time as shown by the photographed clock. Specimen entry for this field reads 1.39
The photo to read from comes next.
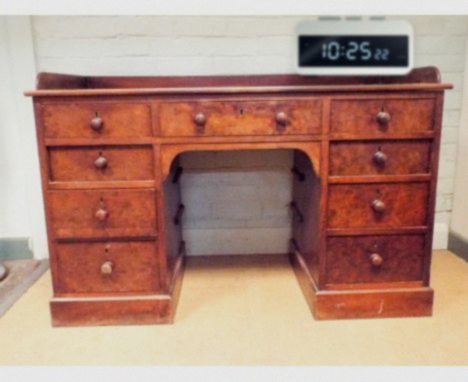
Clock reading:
10.25
